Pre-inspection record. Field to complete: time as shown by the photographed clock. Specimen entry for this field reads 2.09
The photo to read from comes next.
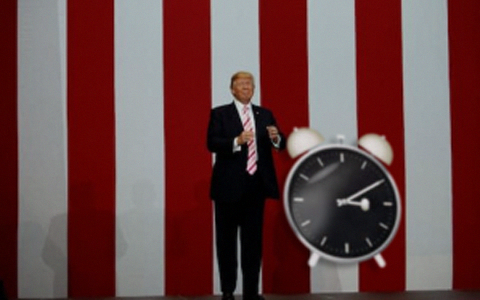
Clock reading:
3.10
